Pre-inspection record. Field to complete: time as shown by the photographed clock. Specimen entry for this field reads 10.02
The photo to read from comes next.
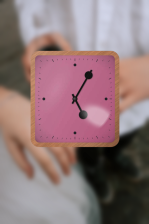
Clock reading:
5.05
